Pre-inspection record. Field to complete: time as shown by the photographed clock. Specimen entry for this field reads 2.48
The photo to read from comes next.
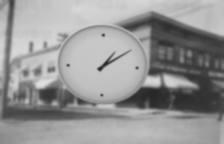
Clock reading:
1.09
